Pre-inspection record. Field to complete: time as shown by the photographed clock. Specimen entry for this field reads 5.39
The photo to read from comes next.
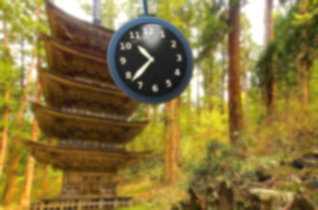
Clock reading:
10.38
